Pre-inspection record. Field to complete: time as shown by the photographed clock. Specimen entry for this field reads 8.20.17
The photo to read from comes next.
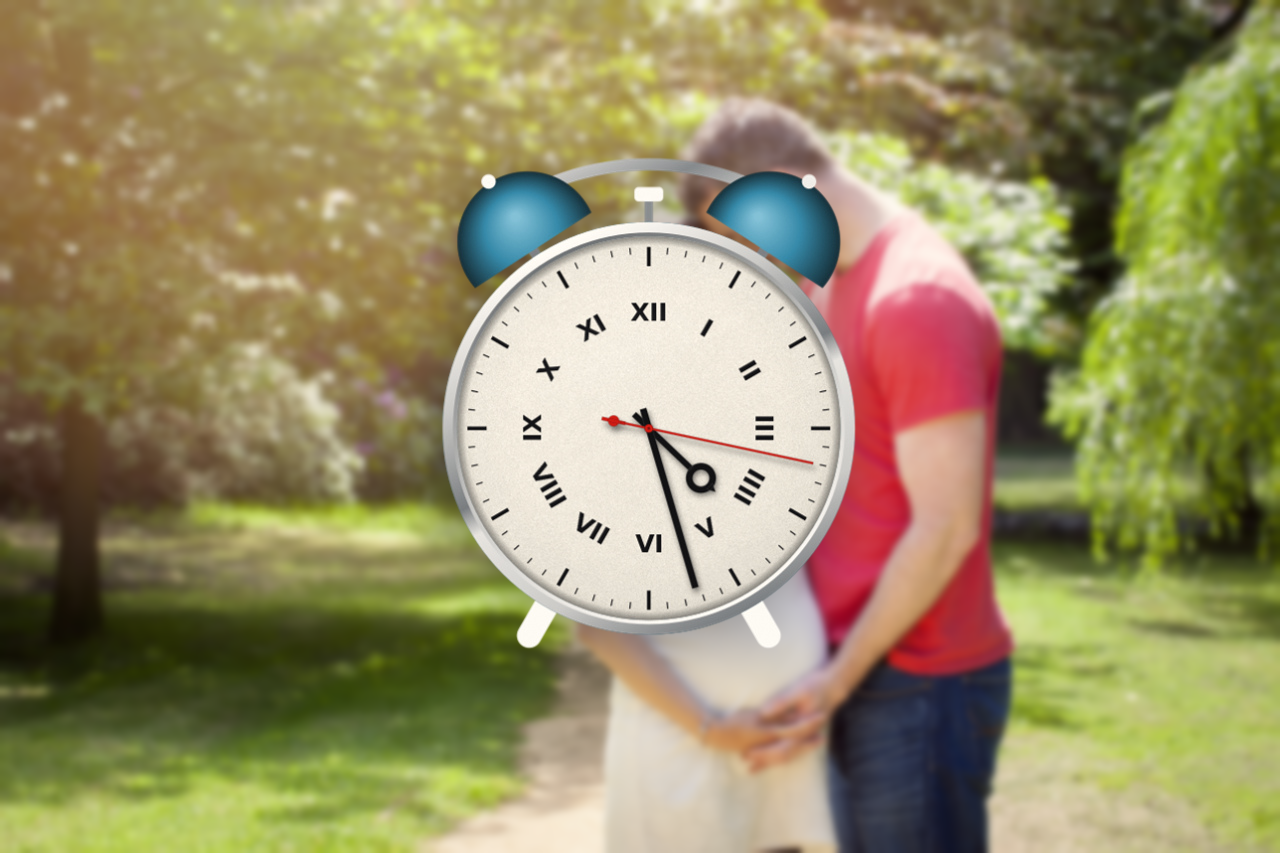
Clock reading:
4.27.17
